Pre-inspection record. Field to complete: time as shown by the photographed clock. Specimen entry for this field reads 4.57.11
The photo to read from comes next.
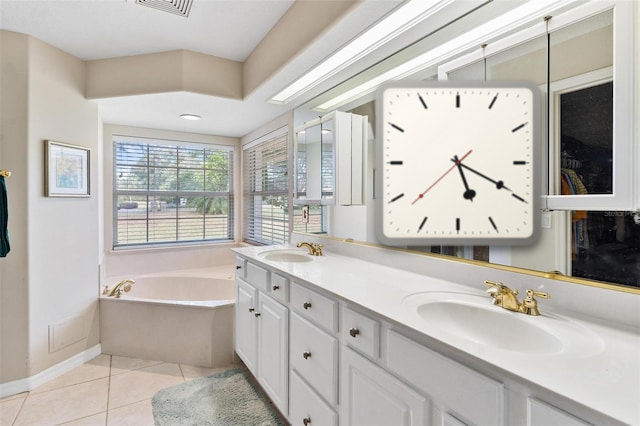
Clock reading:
5.19.38
